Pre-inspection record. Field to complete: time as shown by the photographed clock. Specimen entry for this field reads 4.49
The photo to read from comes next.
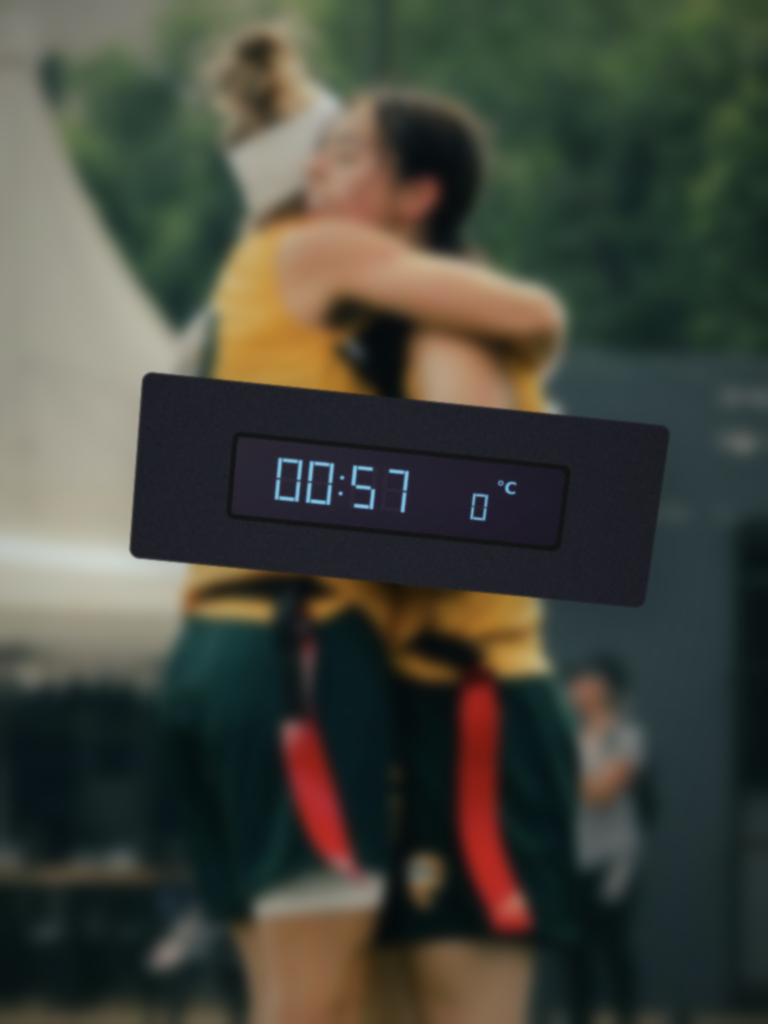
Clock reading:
0.57
